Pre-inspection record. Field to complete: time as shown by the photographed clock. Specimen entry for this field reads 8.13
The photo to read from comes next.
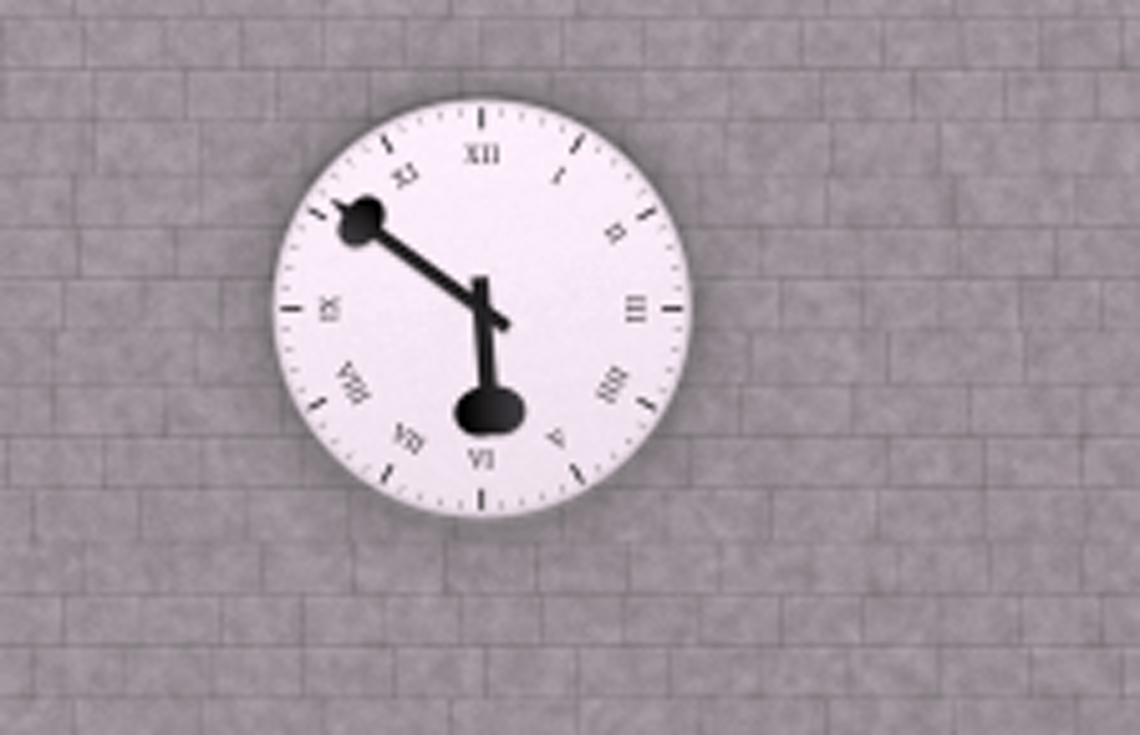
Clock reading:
5.51
